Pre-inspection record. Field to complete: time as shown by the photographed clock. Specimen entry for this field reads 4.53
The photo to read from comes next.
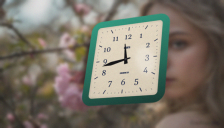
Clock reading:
11.43
